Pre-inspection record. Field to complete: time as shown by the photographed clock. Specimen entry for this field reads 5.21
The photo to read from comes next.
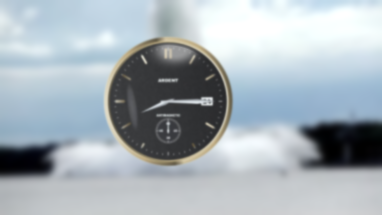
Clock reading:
8.15
